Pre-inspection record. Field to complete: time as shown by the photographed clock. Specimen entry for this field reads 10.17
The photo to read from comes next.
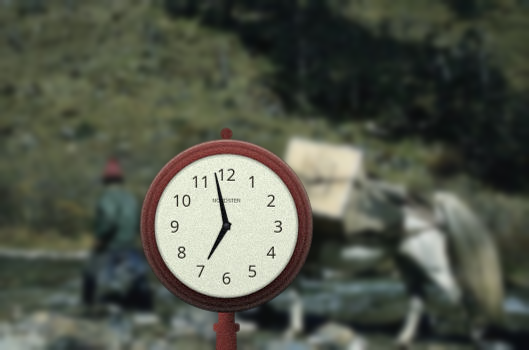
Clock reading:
6.58
